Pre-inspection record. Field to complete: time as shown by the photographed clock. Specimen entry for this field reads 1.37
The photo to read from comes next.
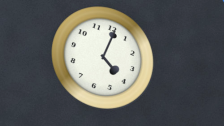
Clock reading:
4.01
